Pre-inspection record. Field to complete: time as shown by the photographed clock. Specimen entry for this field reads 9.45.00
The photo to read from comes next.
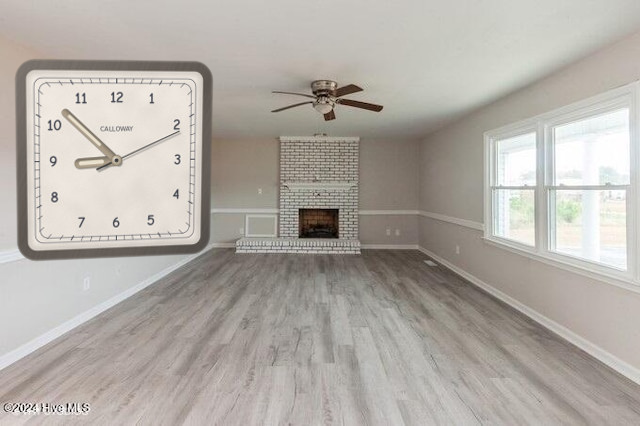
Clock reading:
8.52.11
